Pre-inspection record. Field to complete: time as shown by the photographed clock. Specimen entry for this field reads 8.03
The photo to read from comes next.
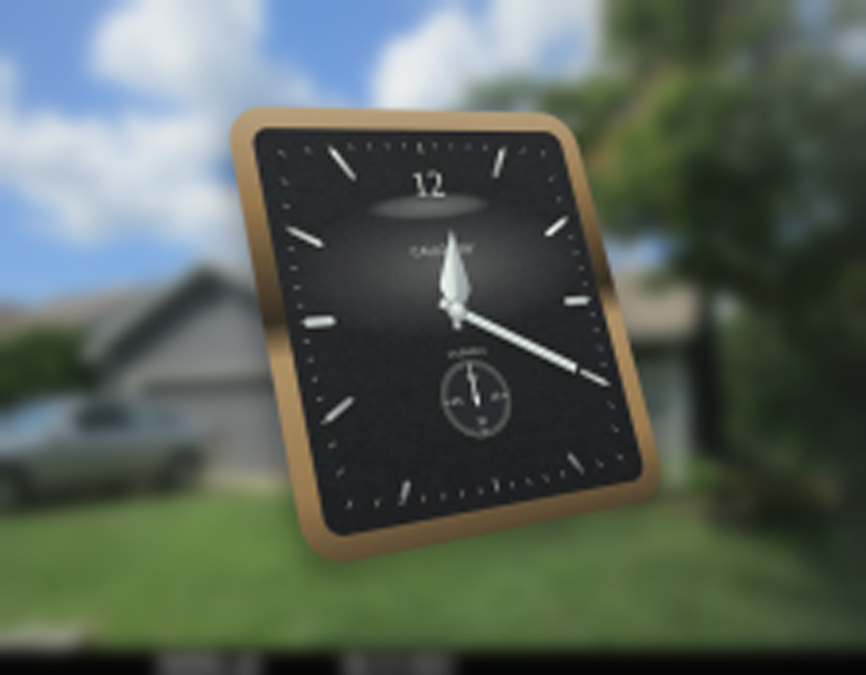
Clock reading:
12.20
